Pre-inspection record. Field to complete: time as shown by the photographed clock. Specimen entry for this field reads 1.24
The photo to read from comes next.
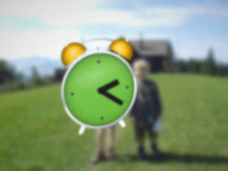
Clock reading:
2.21
